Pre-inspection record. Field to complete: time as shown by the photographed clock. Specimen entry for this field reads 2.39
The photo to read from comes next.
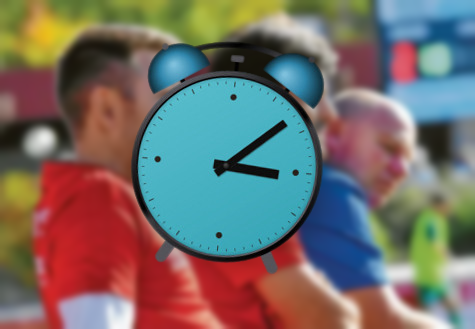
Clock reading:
3.08
